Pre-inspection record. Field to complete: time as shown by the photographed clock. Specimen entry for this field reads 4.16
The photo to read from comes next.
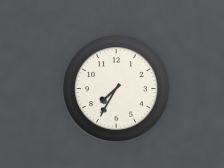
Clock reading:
7.35
